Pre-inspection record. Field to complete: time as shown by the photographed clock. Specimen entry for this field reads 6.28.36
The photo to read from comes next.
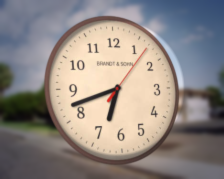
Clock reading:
6.42.07
